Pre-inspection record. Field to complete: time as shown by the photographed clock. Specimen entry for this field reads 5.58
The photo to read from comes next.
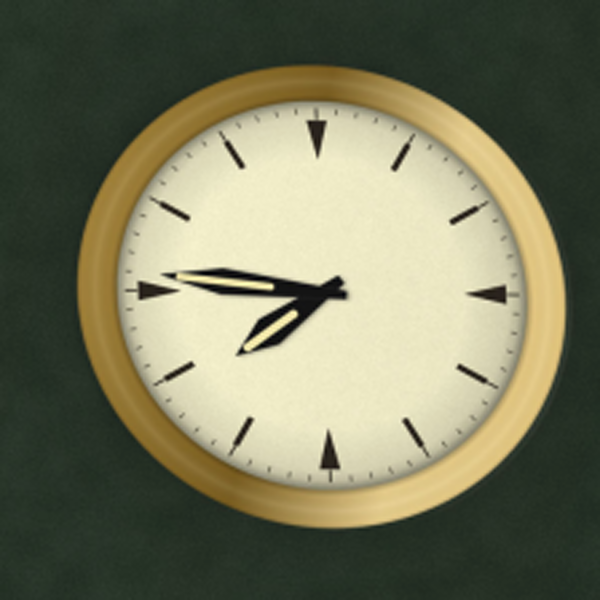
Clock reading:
7.46
